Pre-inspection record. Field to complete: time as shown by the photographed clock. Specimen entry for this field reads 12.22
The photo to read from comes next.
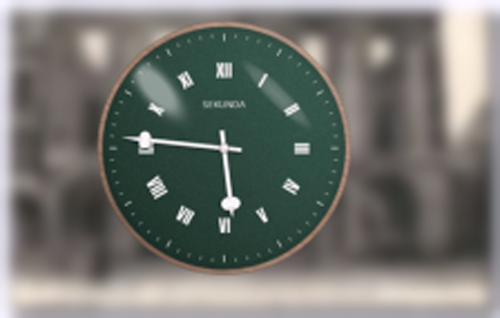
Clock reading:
5.46
